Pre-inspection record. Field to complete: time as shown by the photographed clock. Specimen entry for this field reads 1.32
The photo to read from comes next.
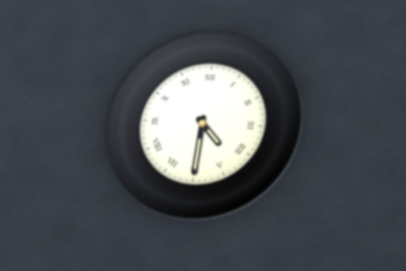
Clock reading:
4.30
